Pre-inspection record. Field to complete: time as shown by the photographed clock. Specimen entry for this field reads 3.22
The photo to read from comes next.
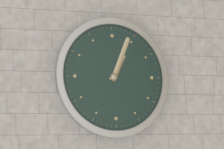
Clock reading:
1.04
